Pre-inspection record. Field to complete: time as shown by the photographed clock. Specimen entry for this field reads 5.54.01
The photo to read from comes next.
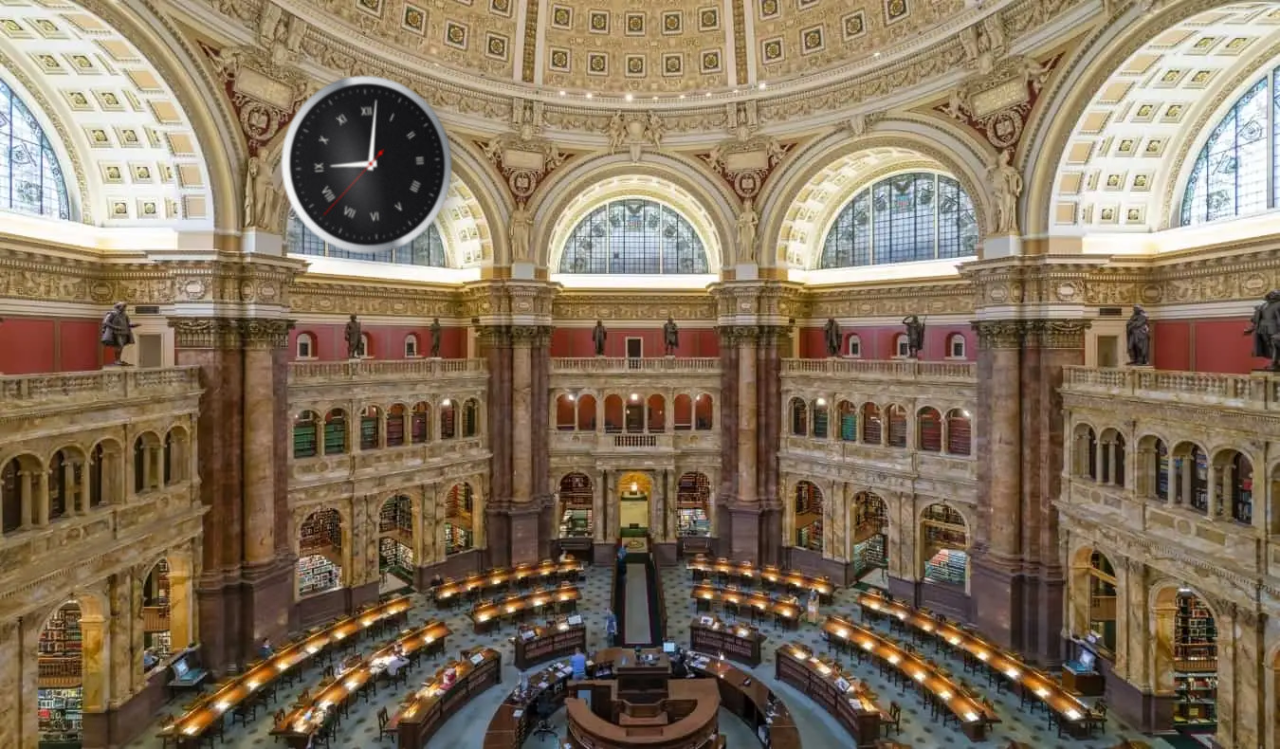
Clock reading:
9.01.38
